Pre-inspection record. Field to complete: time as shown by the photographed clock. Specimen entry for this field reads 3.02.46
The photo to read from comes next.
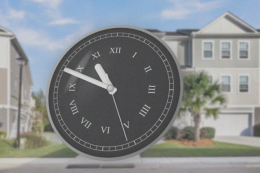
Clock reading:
10.48.26
